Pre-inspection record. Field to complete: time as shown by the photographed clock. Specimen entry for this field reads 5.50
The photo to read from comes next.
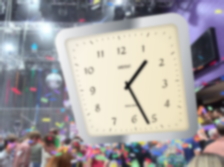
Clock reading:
1.27
